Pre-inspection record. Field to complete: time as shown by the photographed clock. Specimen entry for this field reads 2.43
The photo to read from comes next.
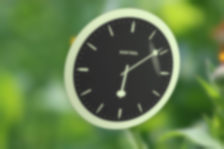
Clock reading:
6.09
